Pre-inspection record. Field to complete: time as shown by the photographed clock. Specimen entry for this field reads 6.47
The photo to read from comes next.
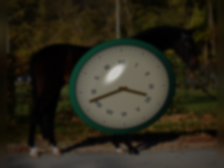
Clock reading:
3.42
